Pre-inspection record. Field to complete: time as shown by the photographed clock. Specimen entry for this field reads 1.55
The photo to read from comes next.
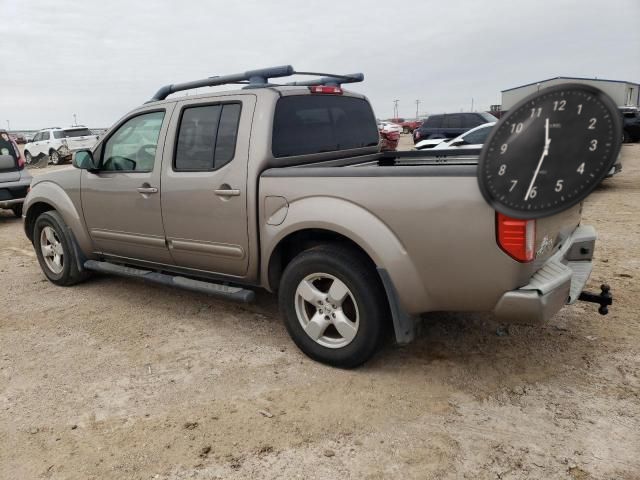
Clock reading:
11.31
